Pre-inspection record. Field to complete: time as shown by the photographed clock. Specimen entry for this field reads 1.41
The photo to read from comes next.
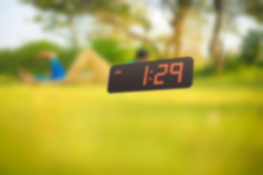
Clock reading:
1.29
